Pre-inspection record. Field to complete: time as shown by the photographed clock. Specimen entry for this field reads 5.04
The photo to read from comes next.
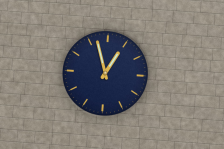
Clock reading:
12.57
